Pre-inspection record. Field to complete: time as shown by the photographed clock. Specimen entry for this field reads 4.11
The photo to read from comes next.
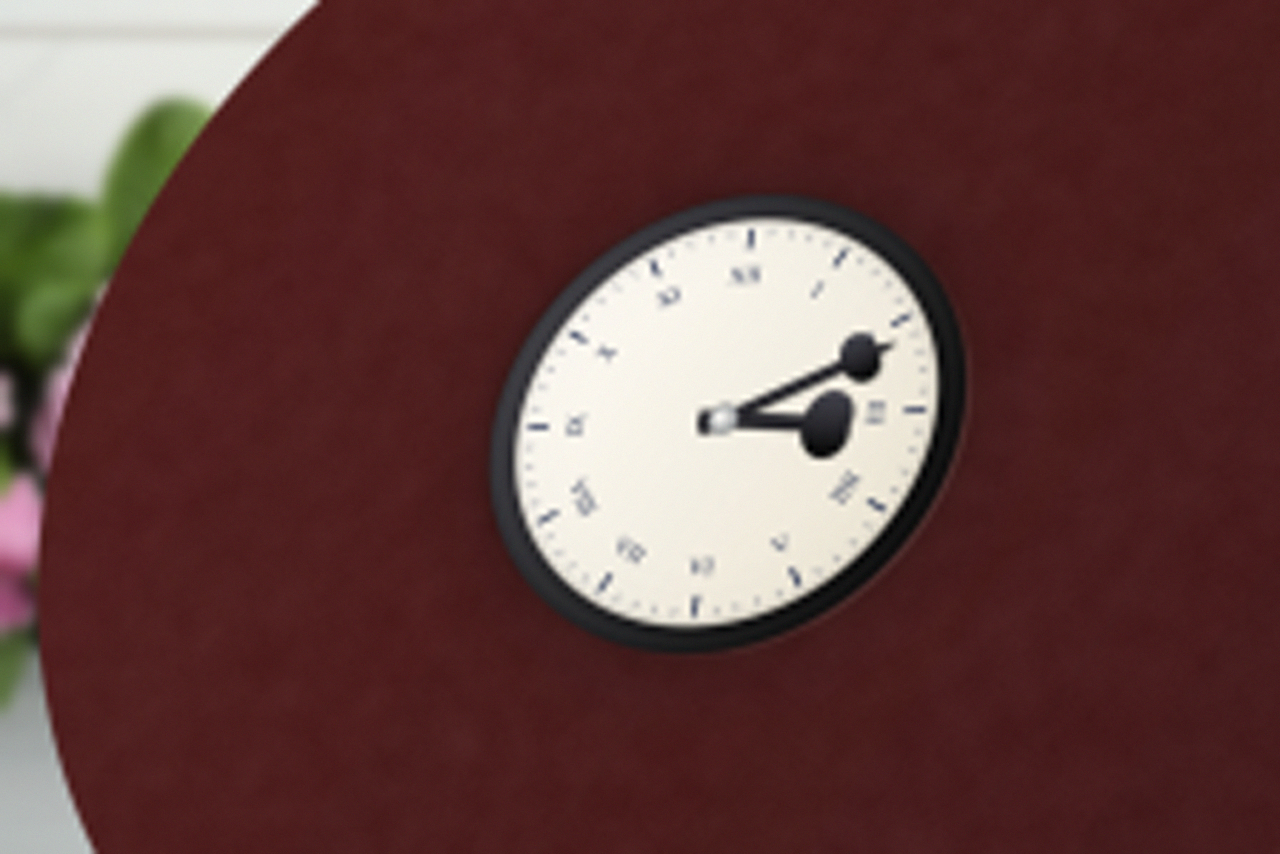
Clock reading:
3.11
